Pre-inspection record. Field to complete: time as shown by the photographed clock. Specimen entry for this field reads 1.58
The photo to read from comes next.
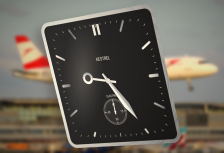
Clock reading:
9.25
